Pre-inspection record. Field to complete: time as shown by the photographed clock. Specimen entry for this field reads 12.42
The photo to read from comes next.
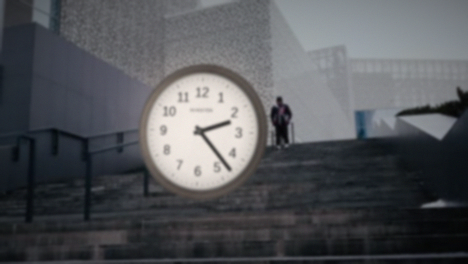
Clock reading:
2.23
